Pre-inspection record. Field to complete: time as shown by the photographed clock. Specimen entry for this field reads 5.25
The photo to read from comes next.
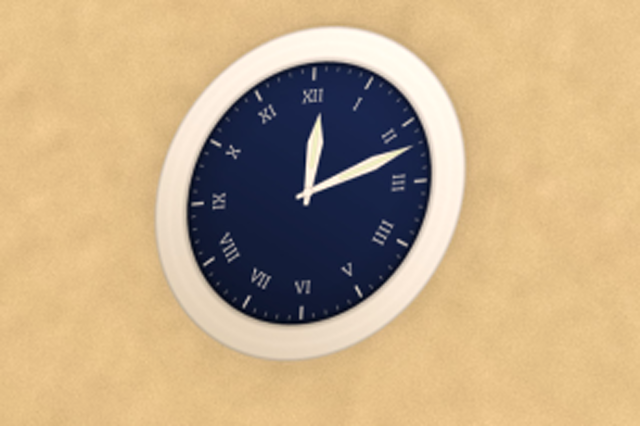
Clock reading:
12.12
